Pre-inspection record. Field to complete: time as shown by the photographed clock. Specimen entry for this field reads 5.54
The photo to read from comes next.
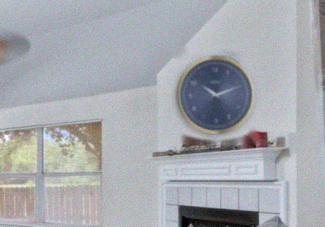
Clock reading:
10.12
